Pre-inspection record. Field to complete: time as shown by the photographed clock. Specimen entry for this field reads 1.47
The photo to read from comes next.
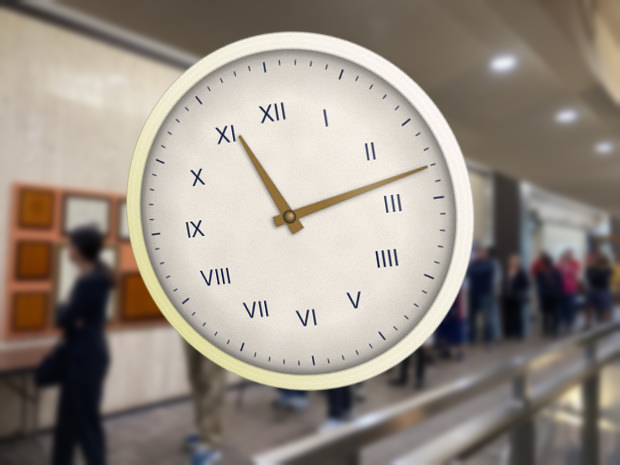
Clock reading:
11.13
